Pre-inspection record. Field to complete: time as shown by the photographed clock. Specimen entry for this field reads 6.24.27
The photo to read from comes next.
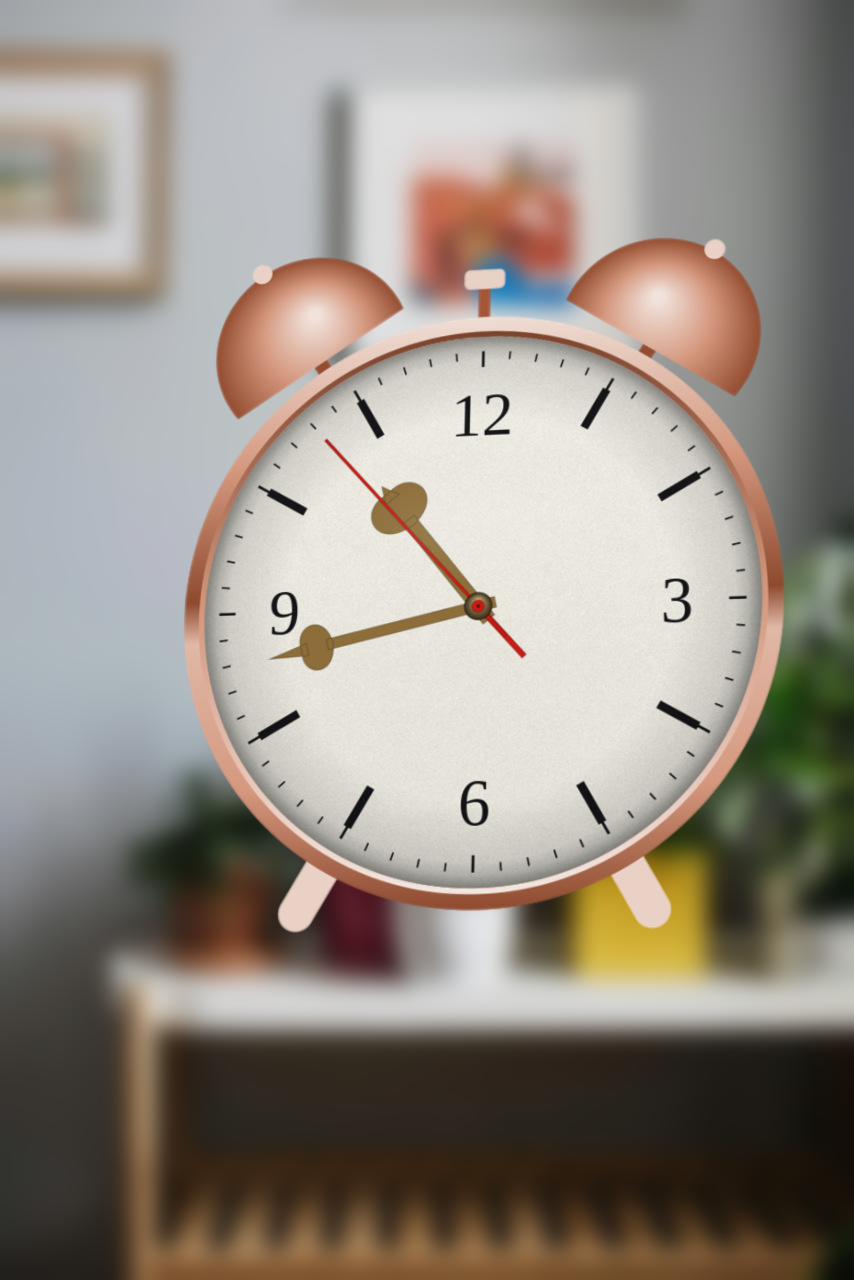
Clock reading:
10.42.53
